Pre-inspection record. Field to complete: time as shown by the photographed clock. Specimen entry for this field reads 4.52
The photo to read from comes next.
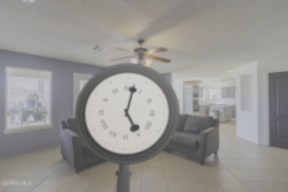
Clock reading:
5.02
